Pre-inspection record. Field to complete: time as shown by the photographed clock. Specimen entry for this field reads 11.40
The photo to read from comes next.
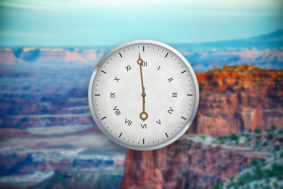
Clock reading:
5.59
